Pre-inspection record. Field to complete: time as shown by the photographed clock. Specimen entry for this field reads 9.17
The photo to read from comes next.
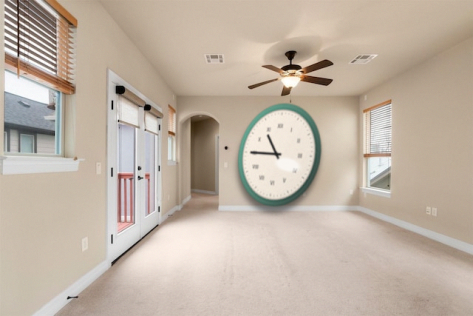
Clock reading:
10.45
